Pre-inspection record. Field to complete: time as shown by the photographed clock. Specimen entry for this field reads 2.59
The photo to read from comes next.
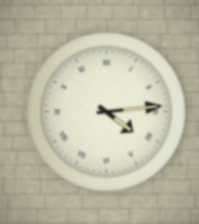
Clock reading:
4.14
